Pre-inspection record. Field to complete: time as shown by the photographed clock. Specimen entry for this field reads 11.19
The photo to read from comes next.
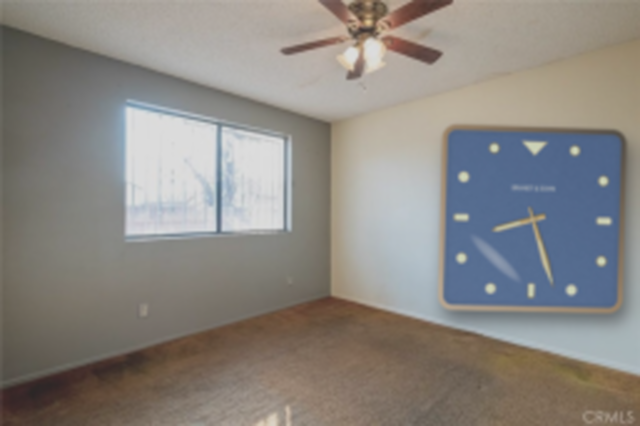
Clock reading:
8.27
